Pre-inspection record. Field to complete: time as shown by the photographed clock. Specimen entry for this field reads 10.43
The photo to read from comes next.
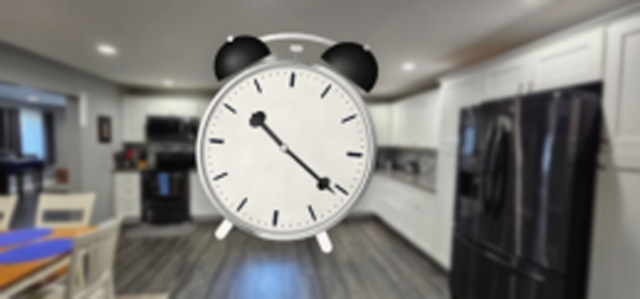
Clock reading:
10.21
